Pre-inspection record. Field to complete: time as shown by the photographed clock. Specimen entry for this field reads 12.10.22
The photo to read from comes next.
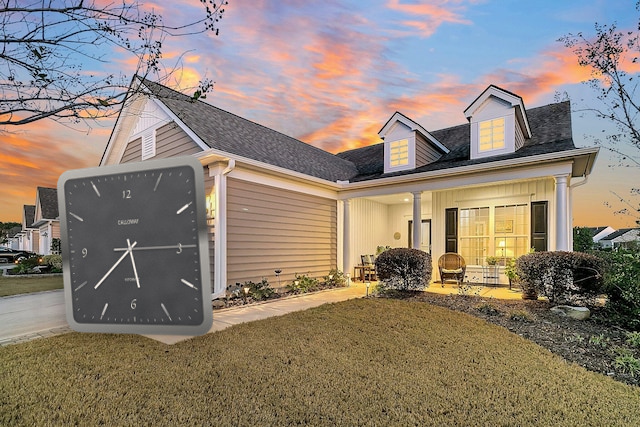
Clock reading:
5.38.15
